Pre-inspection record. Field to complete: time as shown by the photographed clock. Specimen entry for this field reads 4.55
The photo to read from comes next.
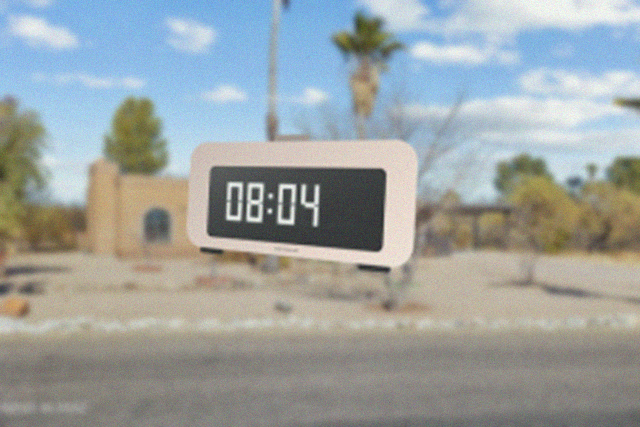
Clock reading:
8.04
